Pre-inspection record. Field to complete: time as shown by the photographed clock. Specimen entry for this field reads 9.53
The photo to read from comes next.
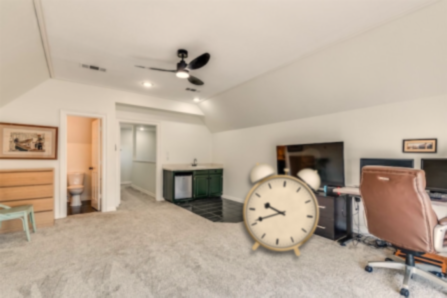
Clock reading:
9.41
